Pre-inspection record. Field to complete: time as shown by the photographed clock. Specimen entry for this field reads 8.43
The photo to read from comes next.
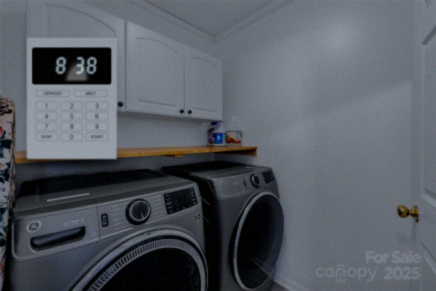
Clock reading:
8.38
